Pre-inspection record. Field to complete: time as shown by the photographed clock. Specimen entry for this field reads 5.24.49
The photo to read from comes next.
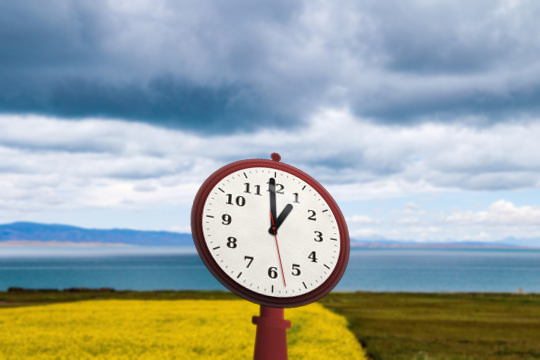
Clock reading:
12.59.28
